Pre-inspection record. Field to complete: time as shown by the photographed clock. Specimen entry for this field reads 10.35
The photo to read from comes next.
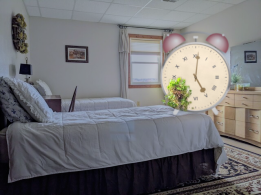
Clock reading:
5.01
